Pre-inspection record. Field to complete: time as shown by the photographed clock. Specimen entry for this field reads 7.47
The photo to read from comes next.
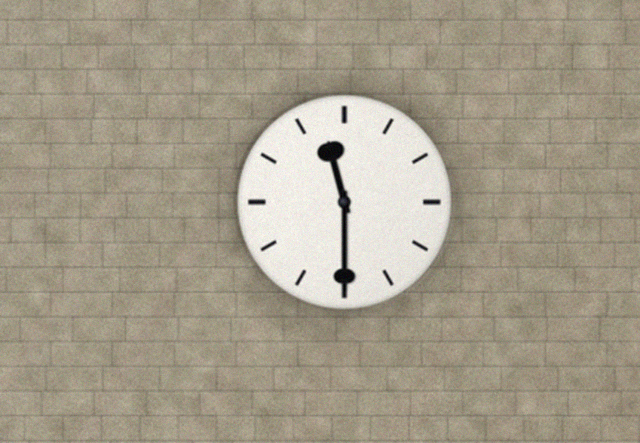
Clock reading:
11.30
